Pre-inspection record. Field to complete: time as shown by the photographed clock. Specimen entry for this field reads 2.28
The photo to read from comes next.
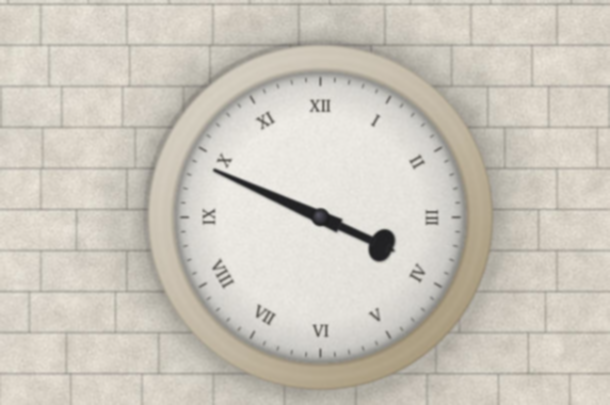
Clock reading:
3.49
